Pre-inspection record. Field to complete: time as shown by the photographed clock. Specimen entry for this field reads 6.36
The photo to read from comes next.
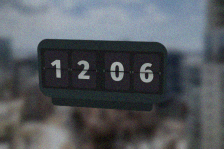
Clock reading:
12.06
